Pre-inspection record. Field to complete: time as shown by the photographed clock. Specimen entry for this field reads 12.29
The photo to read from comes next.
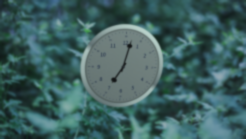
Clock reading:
7.02
